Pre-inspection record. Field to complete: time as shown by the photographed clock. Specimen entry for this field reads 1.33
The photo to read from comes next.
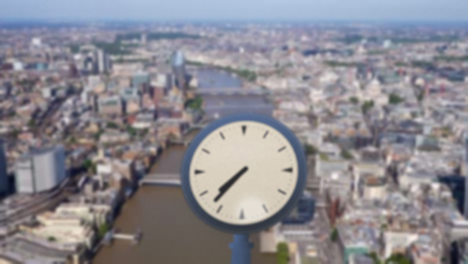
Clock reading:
7.37
